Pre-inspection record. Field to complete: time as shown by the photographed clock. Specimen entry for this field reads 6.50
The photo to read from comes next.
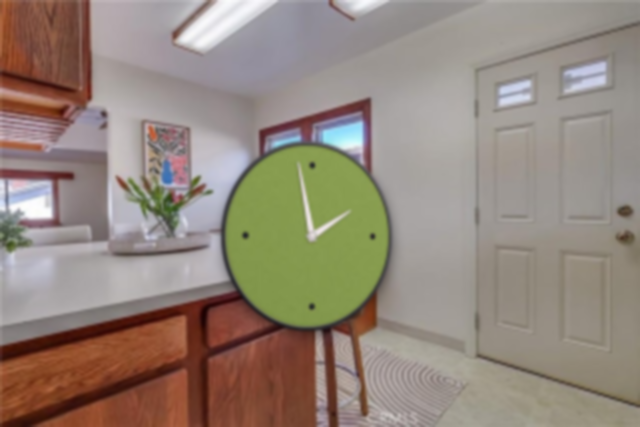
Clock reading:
1.58
